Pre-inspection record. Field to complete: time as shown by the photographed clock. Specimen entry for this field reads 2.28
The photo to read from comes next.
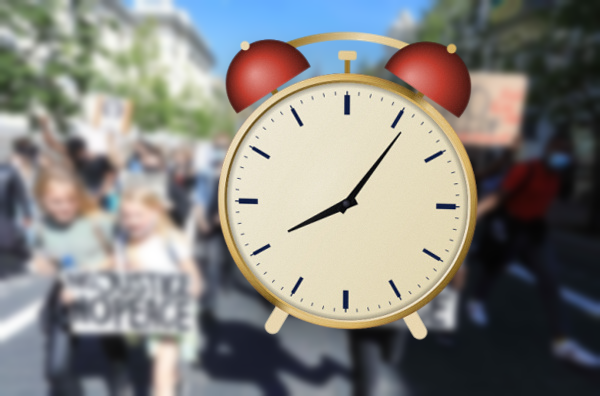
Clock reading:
8.06
